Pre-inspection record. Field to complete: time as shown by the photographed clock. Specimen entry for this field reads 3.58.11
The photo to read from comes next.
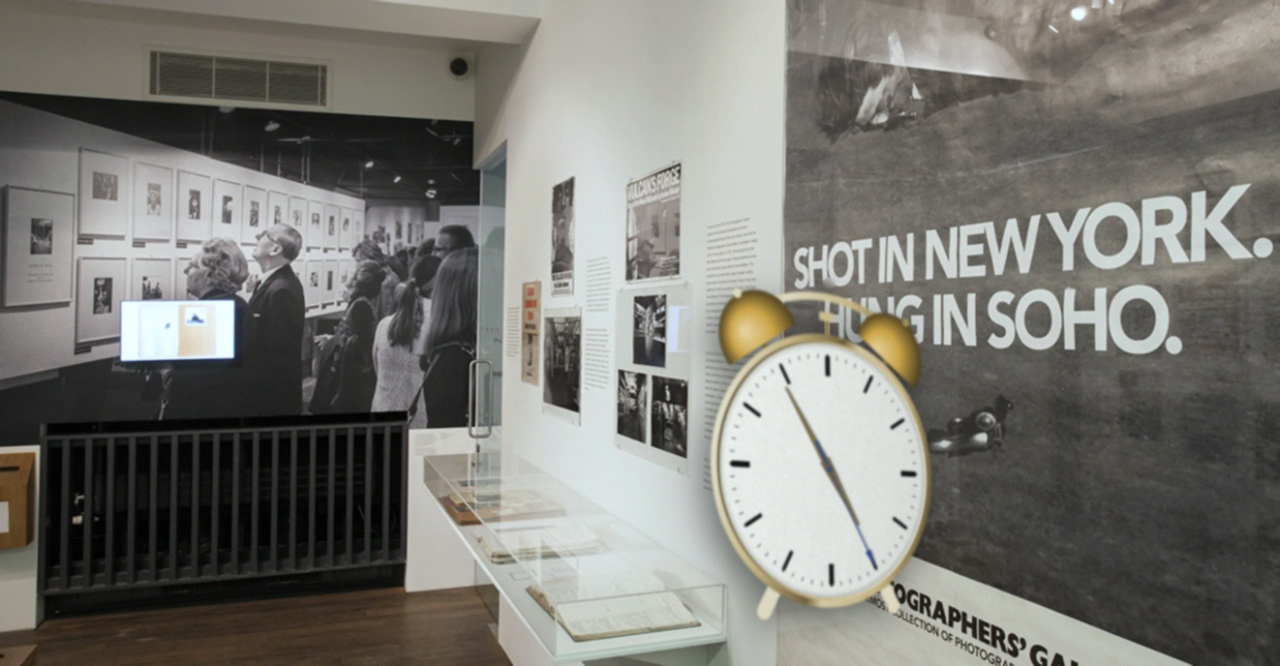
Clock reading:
4.54.25
